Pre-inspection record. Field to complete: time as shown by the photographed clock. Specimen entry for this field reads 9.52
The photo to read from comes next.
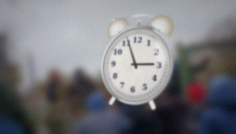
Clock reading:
2.56
